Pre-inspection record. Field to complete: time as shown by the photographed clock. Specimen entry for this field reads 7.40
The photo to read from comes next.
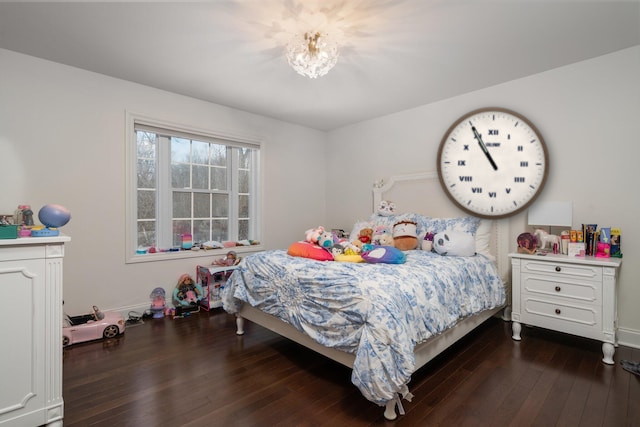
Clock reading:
10.55
